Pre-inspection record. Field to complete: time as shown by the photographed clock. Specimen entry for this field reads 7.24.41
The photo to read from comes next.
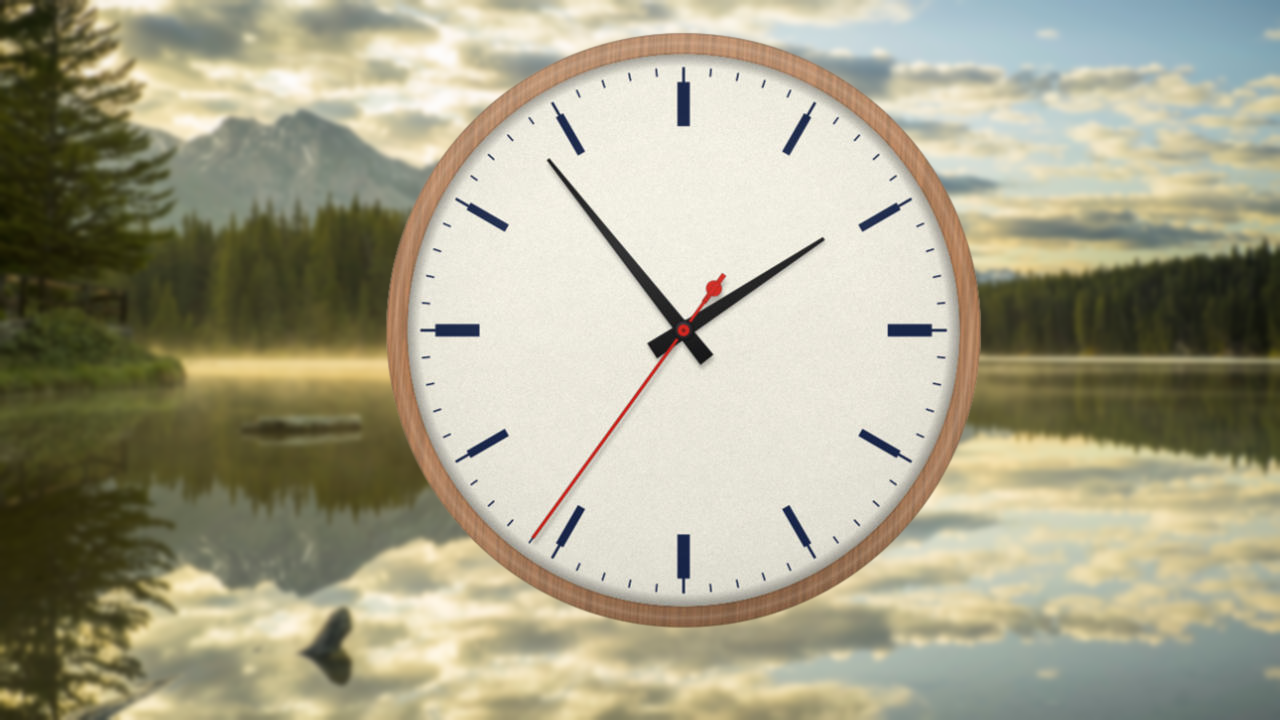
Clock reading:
1.53.36
